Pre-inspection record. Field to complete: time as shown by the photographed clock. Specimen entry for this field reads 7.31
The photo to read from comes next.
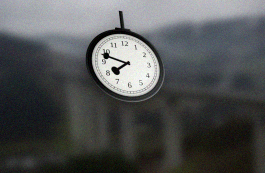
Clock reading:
7.48
